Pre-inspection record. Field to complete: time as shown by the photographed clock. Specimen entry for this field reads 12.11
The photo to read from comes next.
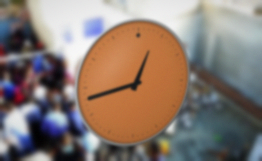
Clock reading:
12.43
